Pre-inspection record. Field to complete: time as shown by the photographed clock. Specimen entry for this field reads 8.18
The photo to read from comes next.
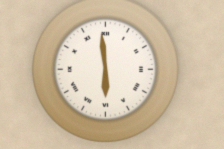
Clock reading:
5.59
